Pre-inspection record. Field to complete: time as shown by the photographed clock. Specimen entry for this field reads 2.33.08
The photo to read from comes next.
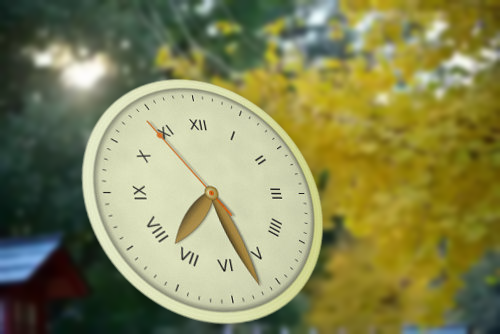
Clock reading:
7.26.54
